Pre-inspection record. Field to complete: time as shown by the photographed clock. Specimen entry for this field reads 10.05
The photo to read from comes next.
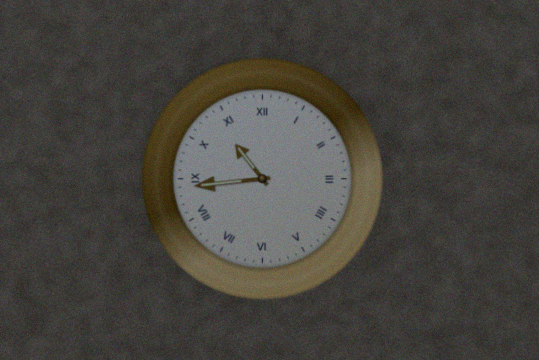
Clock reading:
10.44
